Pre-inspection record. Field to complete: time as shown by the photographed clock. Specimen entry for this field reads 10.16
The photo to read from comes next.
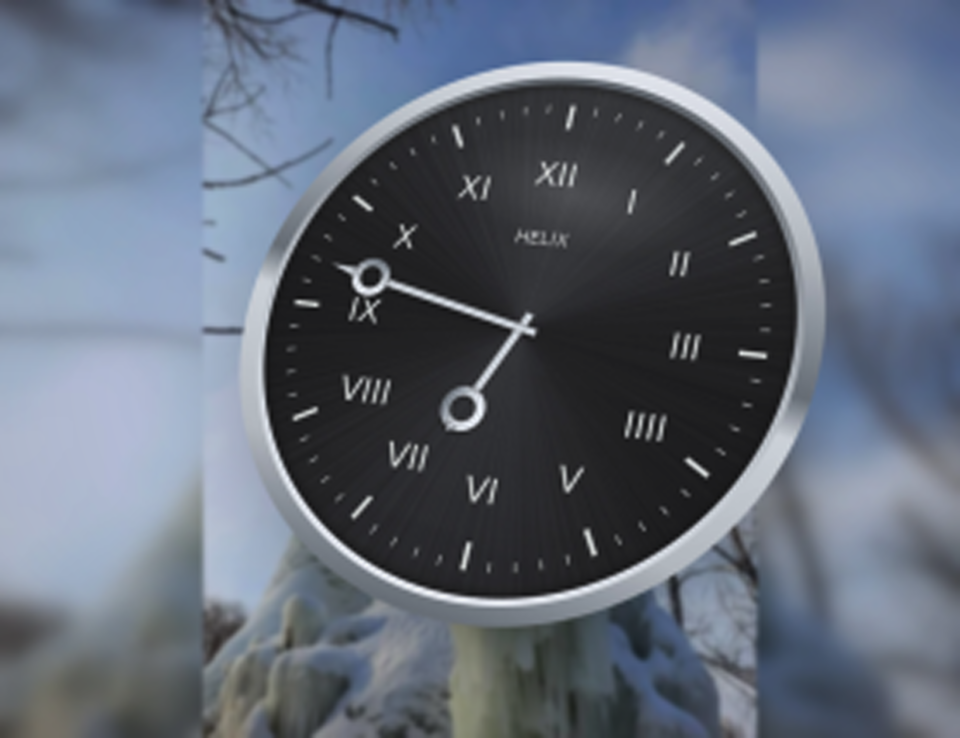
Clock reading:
6.47
